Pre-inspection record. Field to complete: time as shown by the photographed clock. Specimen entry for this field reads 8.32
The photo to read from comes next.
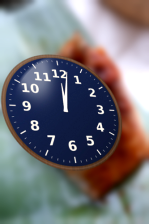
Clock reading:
12.02
